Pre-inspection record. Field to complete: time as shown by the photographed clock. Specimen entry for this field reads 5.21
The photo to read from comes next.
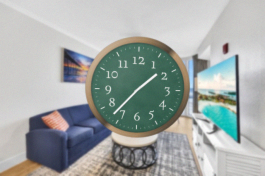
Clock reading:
1.37
